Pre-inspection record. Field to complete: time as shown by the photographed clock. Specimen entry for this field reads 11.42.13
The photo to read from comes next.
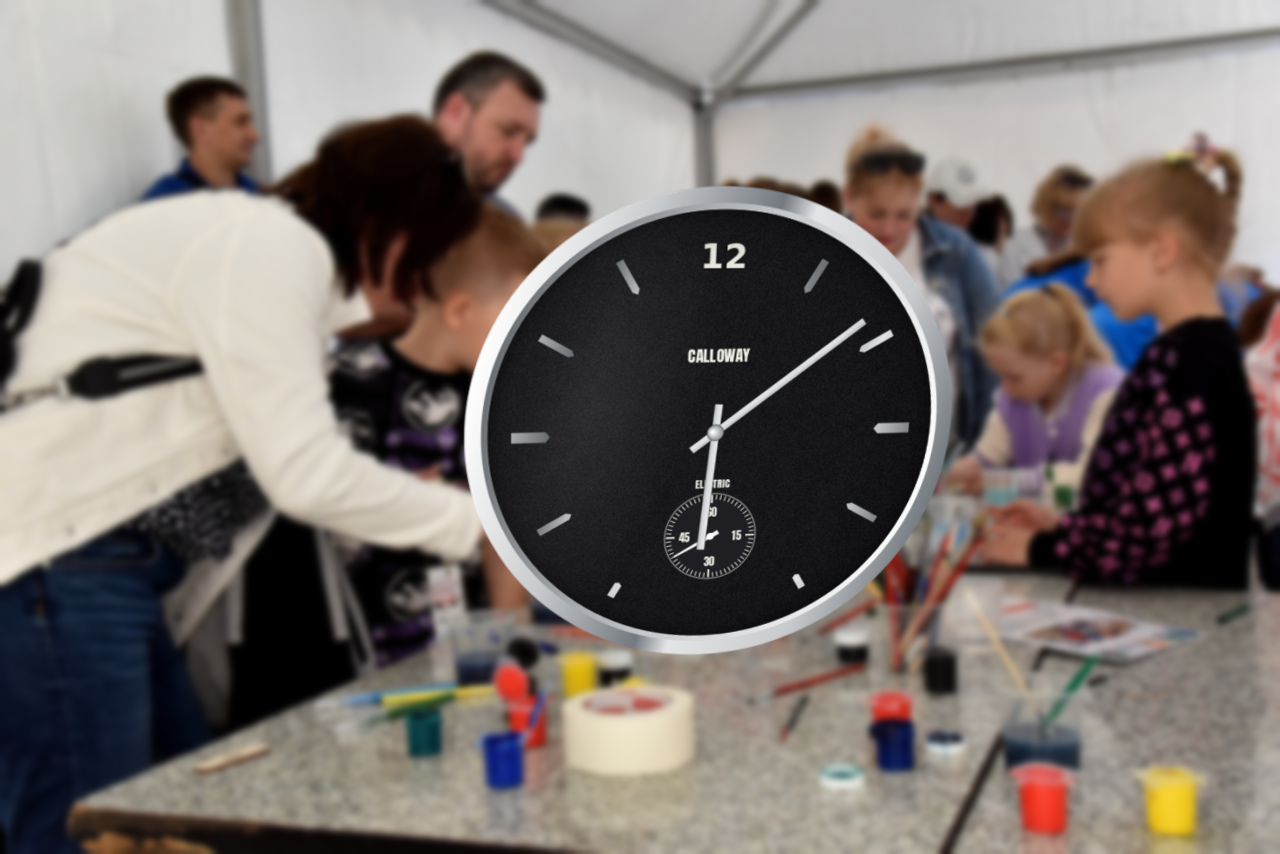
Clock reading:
6.08.40
